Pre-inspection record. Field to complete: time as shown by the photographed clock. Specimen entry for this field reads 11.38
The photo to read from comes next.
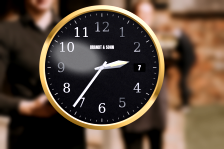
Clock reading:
2.36
